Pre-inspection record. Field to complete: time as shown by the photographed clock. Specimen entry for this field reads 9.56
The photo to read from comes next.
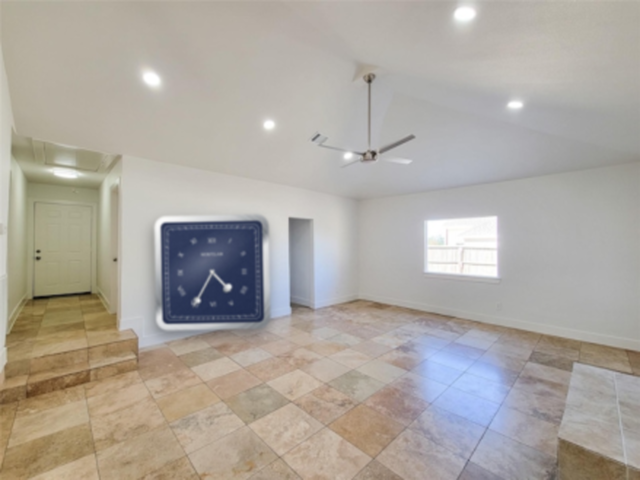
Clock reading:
4.35
